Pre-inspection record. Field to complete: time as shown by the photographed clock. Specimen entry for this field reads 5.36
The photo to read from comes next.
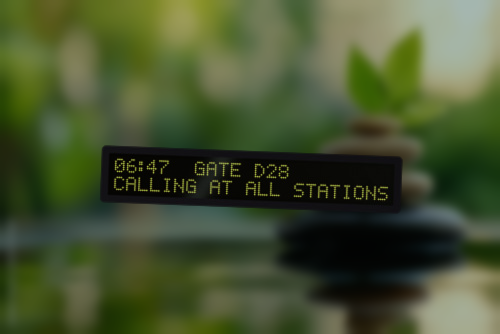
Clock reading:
6.47
